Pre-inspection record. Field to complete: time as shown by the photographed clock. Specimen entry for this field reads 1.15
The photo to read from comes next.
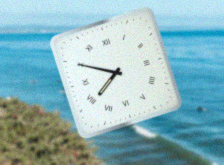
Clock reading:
7.50
